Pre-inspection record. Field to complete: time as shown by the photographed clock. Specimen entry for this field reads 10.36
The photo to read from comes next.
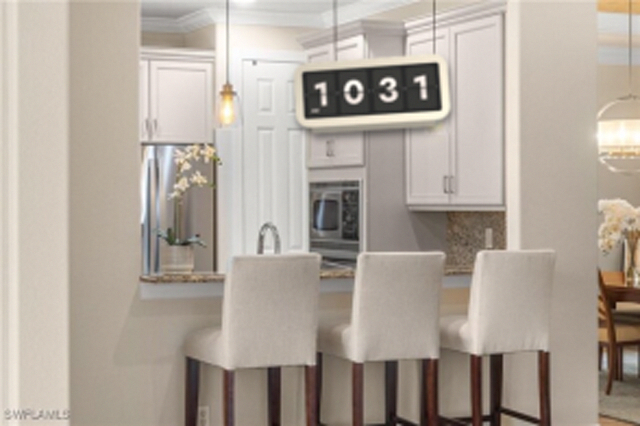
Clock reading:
10.31
